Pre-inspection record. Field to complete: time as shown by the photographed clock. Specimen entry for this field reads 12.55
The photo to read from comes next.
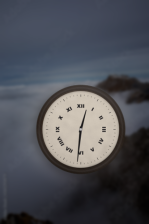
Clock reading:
12.31
